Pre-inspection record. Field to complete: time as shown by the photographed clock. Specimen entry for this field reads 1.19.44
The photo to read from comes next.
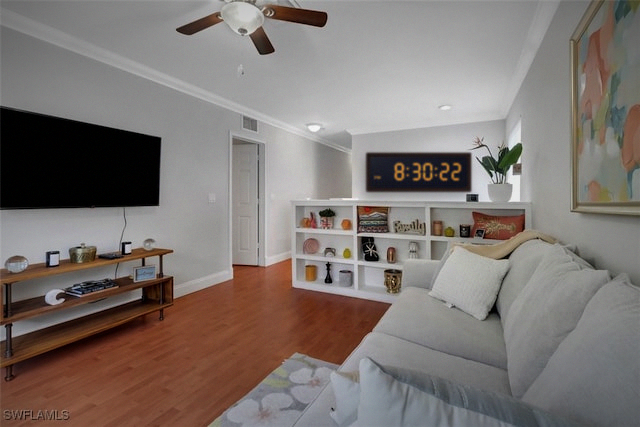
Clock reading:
8.30.22
